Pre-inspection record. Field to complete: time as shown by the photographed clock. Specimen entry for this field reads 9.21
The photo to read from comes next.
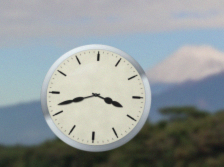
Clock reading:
3.42
